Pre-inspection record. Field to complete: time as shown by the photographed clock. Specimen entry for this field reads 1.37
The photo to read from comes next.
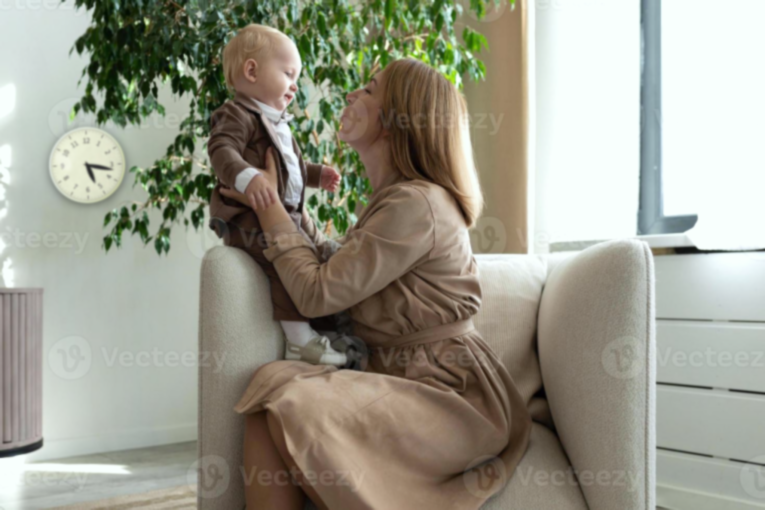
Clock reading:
5.17
